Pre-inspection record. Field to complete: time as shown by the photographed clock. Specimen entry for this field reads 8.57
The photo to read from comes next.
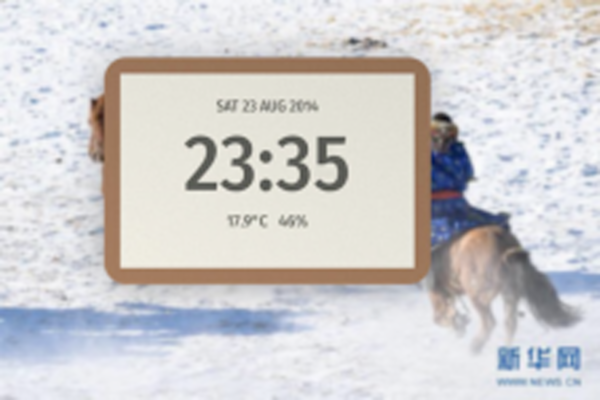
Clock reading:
23.35
